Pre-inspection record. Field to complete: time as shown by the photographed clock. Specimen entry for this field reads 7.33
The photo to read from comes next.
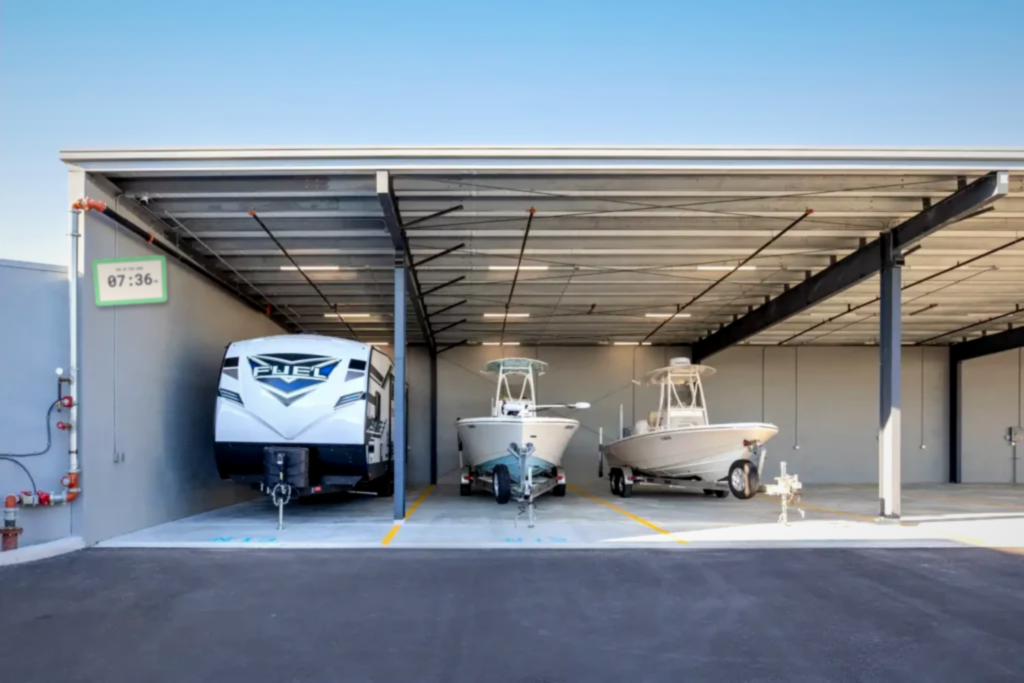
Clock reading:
7.36
